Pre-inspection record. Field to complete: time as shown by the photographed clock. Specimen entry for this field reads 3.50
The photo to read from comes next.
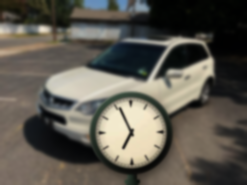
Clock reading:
6.56
